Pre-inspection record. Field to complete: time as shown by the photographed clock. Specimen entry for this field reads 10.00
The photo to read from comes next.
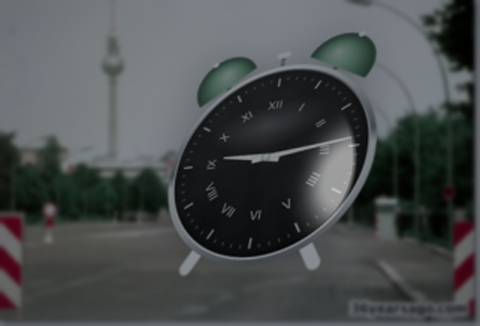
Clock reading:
9.14
